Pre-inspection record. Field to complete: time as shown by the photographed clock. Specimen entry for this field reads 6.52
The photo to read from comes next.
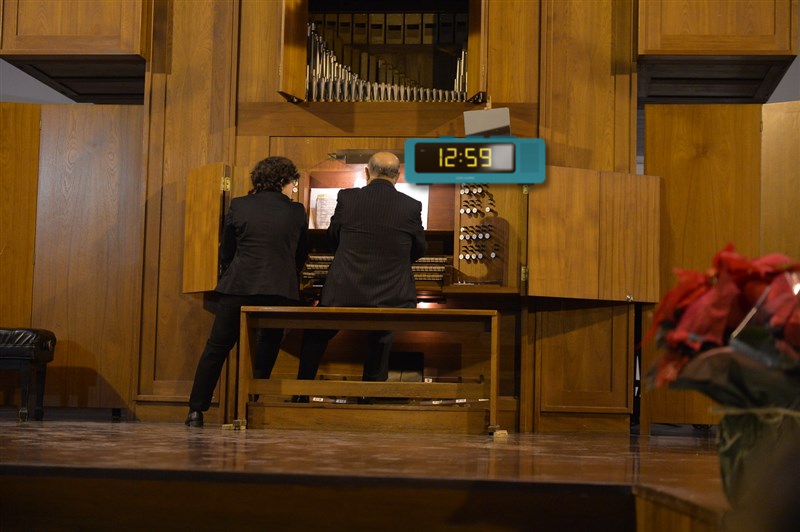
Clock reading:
12.59
